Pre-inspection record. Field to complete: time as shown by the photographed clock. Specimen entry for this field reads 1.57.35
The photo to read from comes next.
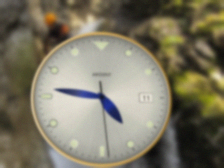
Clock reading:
4.46.29
